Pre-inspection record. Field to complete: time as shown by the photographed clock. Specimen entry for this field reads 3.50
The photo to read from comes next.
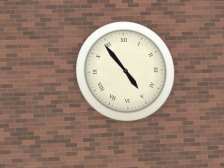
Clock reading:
4.54
